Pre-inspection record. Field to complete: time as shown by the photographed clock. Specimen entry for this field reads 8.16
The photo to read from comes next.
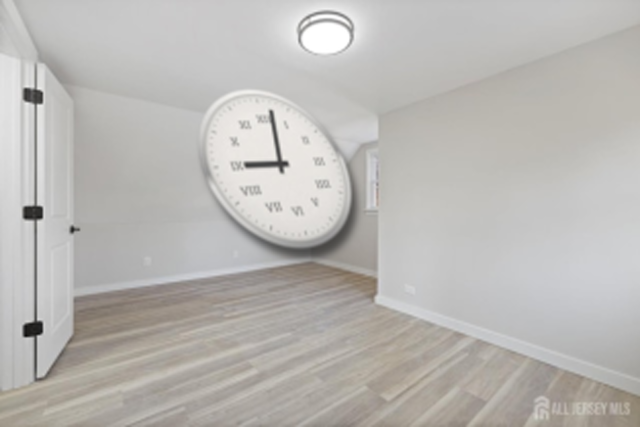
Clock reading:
9.02
